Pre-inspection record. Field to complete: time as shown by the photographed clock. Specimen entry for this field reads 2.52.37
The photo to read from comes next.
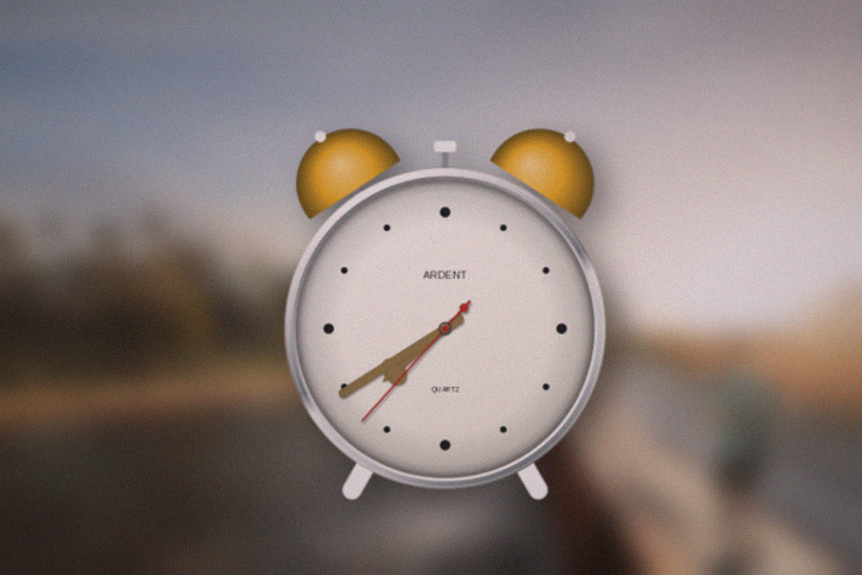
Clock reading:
7.39.37
